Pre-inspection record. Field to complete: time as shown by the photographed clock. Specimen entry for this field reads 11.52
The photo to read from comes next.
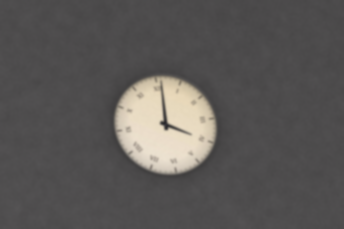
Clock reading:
4.01
